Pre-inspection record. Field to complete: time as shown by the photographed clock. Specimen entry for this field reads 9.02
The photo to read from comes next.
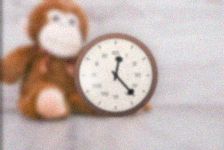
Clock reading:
12.23
